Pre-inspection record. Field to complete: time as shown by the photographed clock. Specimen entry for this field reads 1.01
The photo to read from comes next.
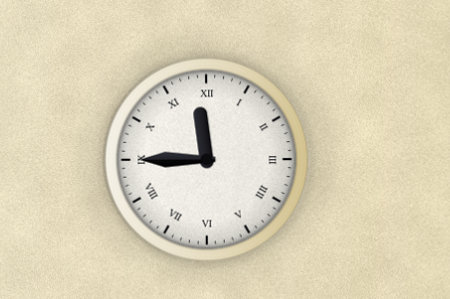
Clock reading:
11.45
